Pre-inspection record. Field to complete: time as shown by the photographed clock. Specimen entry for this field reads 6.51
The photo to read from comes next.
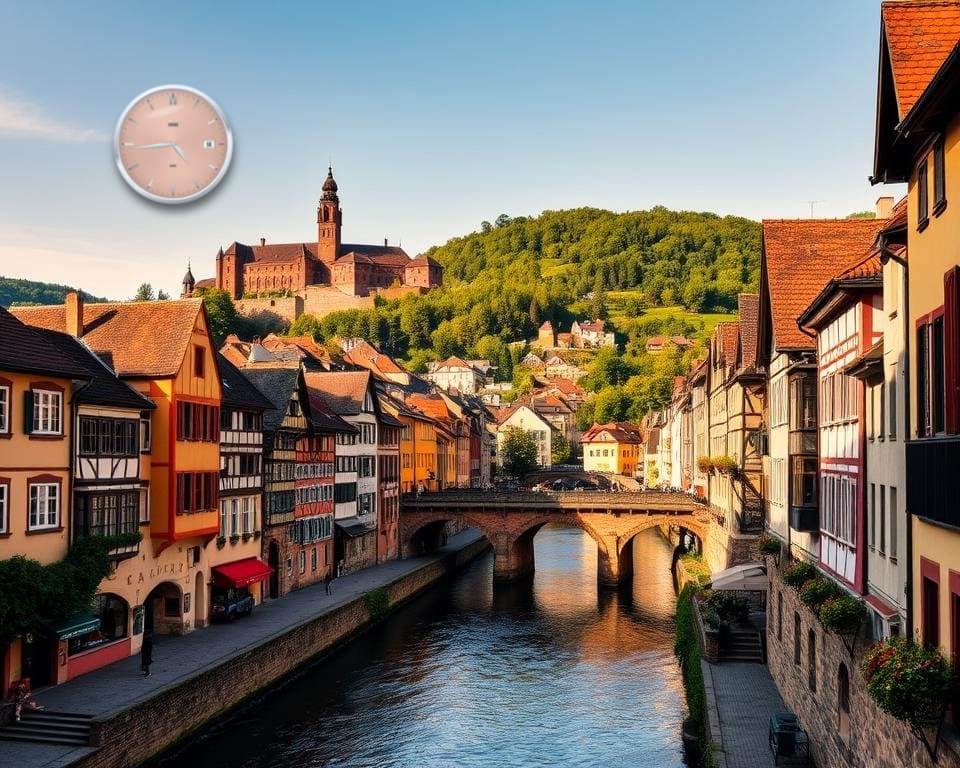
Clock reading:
4.44
